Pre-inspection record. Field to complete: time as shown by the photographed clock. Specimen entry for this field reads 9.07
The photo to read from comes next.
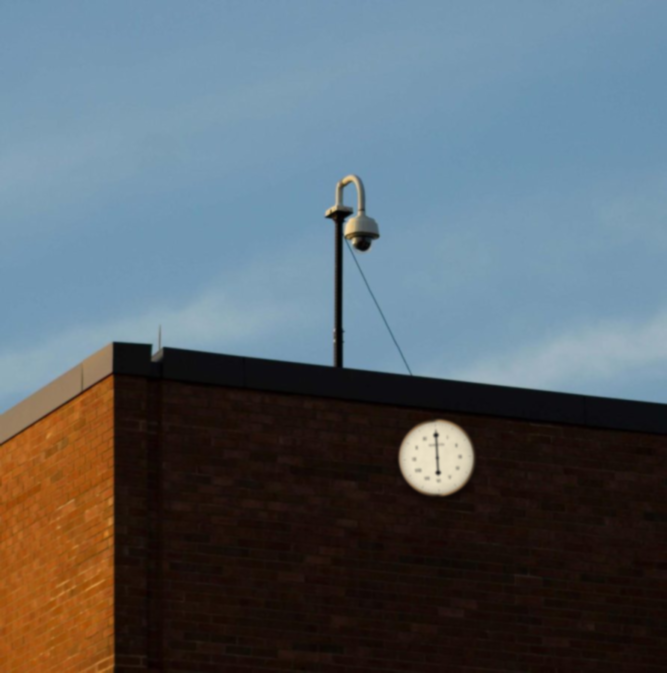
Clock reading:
6.00
